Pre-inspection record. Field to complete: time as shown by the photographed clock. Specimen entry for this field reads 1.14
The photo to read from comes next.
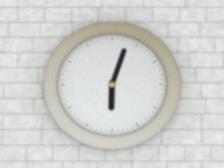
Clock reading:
6.03
